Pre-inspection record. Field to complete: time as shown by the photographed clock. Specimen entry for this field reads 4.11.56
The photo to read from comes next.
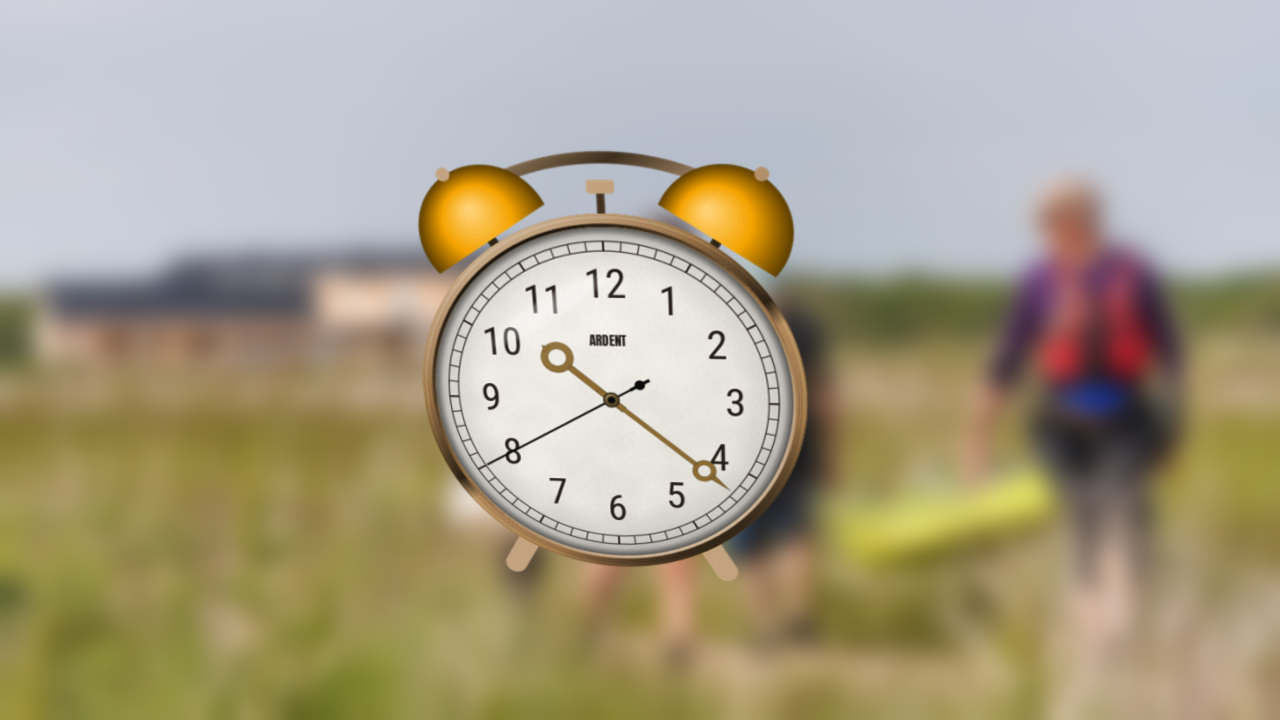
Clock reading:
10.21.40
